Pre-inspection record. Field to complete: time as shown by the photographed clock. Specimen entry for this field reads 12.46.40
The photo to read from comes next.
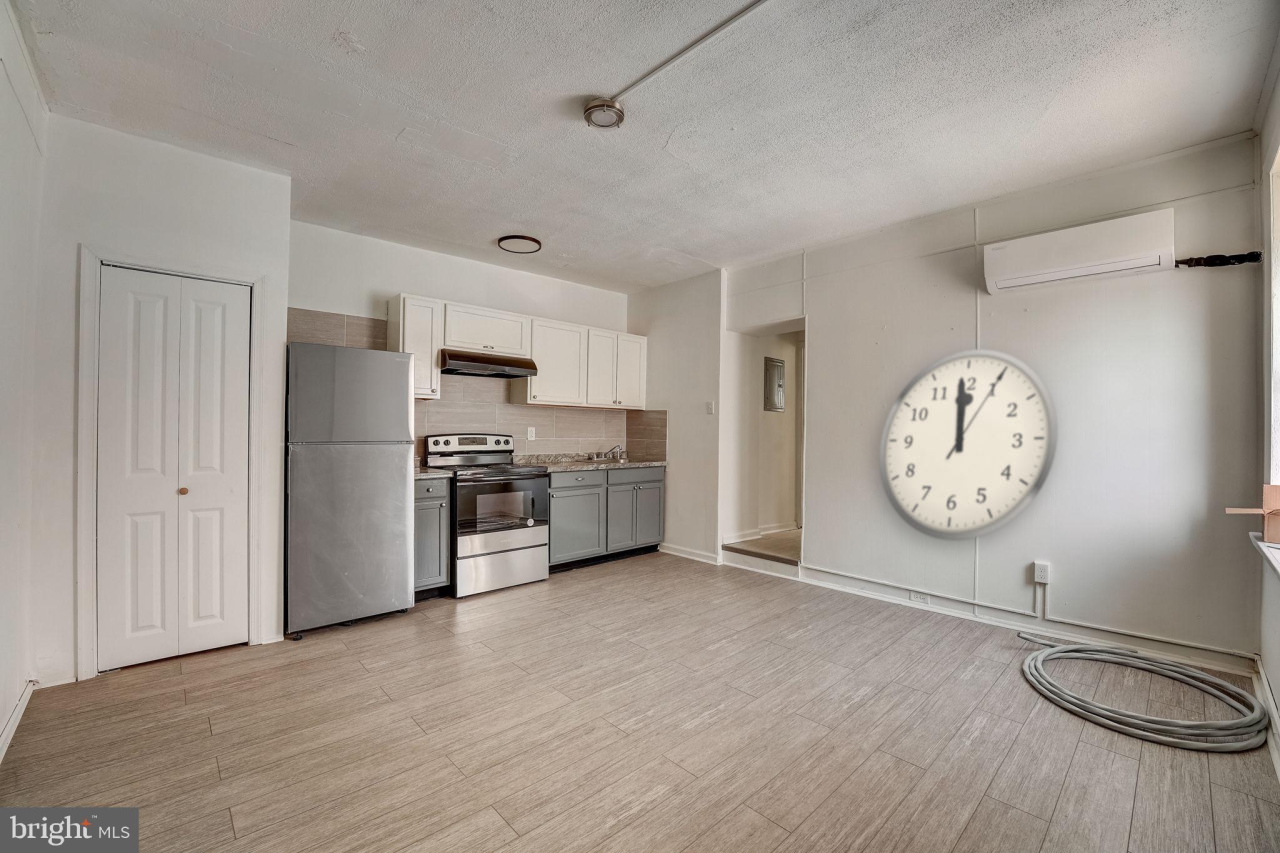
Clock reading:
11.59.05
